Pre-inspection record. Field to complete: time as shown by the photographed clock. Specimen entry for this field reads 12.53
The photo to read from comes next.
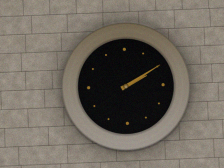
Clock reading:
2.10
